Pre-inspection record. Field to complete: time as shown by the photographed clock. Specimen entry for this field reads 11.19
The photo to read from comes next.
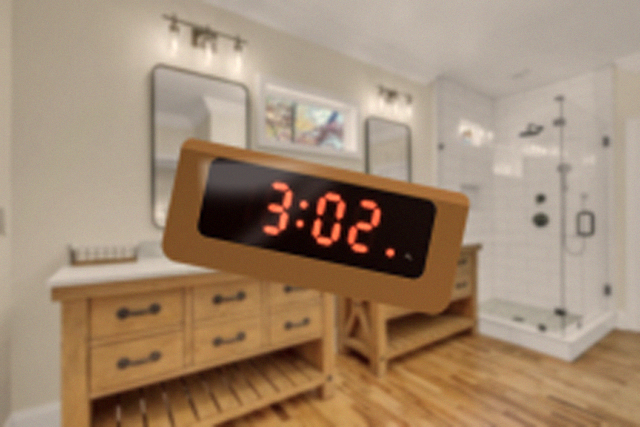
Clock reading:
3.02
